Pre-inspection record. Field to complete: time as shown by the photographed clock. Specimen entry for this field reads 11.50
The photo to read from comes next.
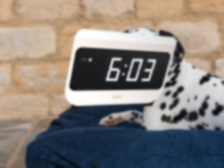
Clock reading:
6.03
